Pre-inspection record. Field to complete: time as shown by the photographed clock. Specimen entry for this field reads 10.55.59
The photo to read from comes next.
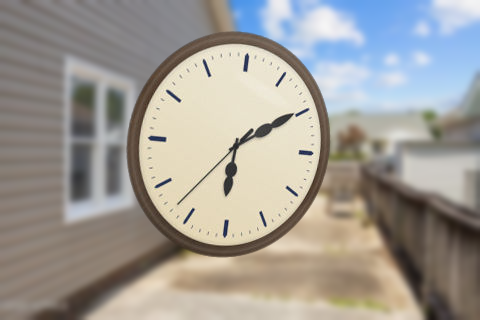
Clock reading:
6.09.37
